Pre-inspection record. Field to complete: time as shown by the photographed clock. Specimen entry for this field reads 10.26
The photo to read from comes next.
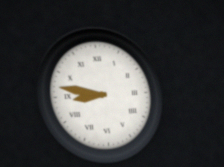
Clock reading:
8.47
